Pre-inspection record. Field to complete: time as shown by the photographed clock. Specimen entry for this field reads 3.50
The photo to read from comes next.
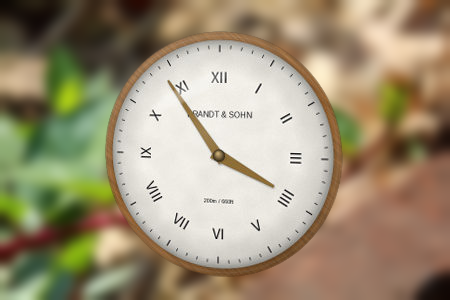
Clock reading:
3.54
